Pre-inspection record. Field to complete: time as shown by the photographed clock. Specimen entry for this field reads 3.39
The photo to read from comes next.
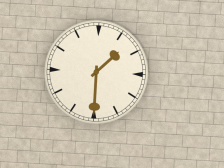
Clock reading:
1.30
